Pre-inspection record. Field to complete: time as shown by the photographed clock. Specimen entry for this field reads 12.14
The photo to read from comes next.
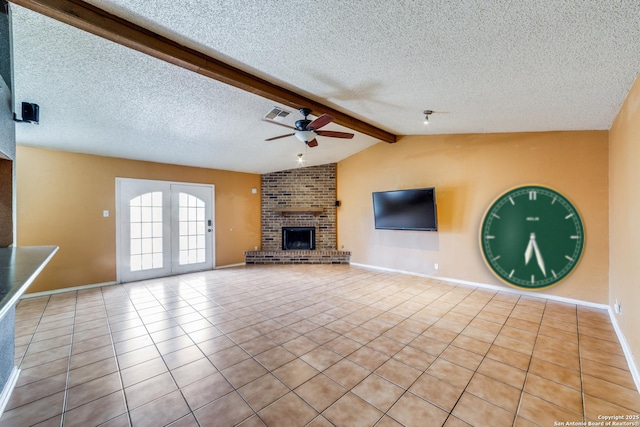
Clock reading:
6.27
